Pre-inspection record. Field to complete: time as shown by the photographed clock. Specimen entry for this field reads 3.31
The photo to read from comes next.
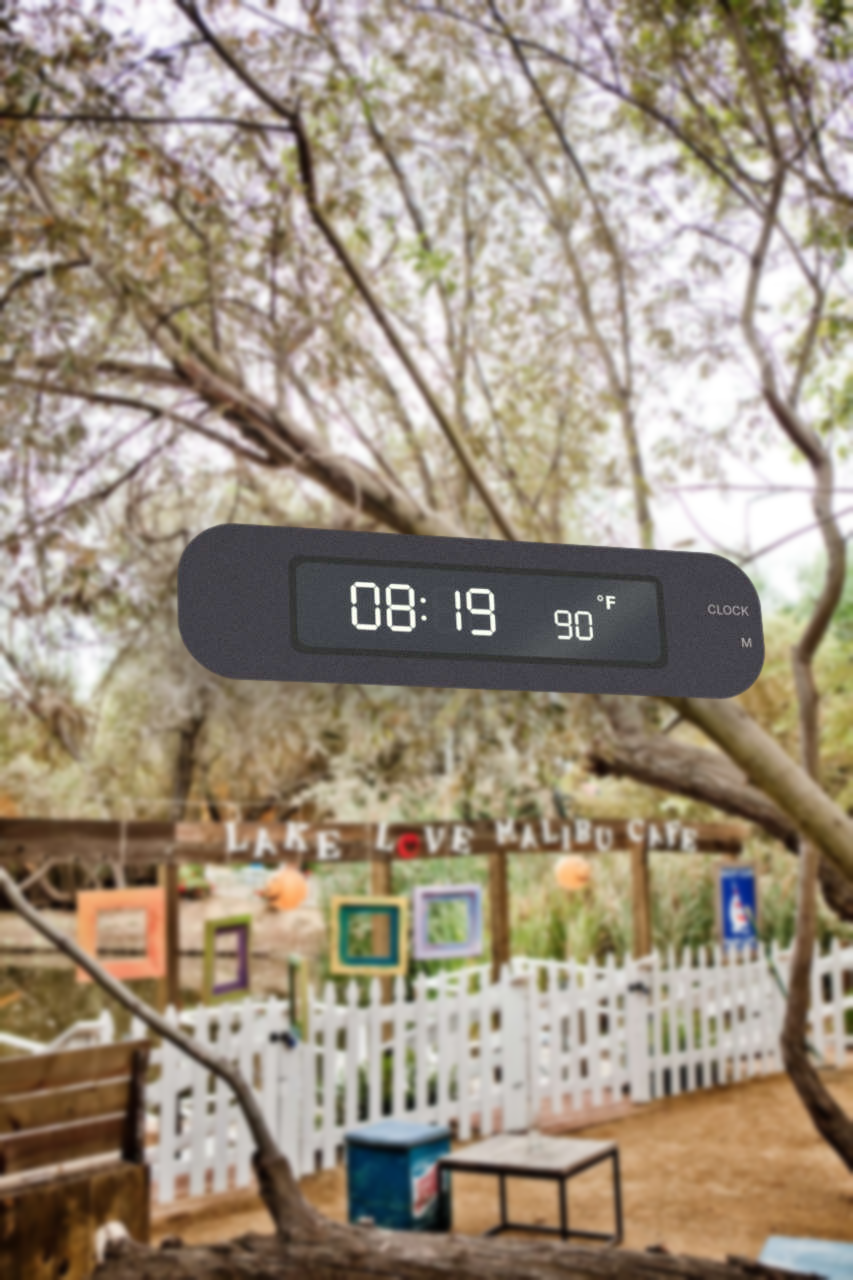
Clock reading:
8.19
